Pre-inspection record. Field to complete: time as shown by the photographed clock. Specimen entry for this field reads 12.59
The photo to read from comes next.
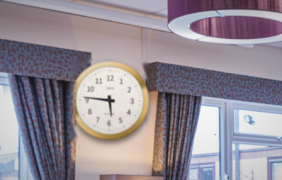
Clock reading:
5.46
